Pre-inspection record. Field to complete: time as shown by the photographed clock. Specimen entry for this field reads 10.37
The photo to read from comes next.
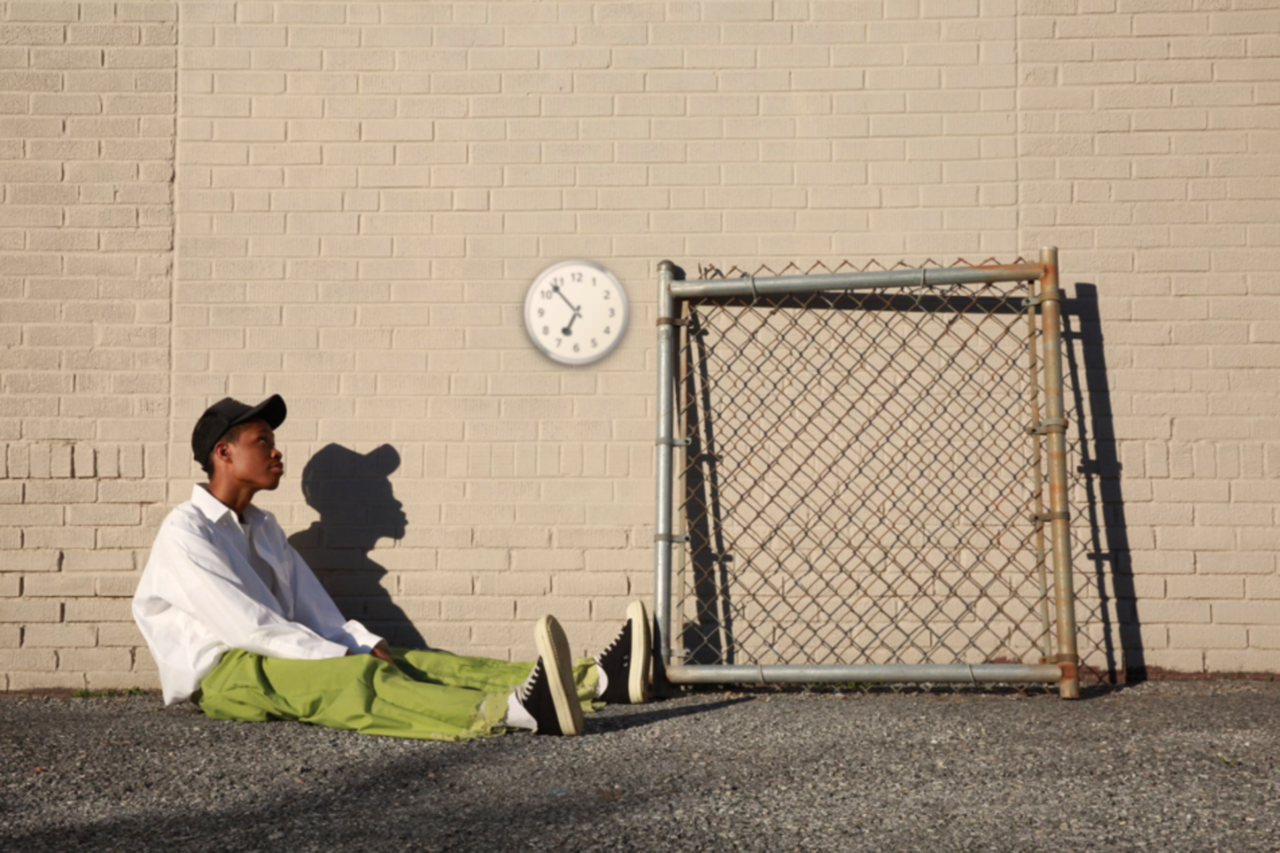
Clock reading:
6.53
